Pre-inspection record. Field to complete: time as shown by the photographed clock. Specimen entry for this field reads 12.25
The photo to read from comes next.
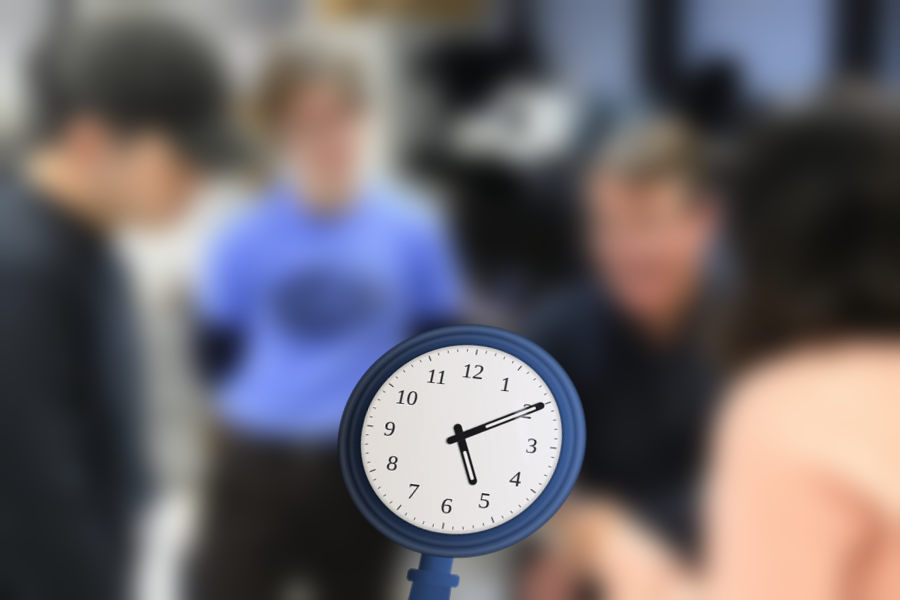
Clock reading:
5.10
